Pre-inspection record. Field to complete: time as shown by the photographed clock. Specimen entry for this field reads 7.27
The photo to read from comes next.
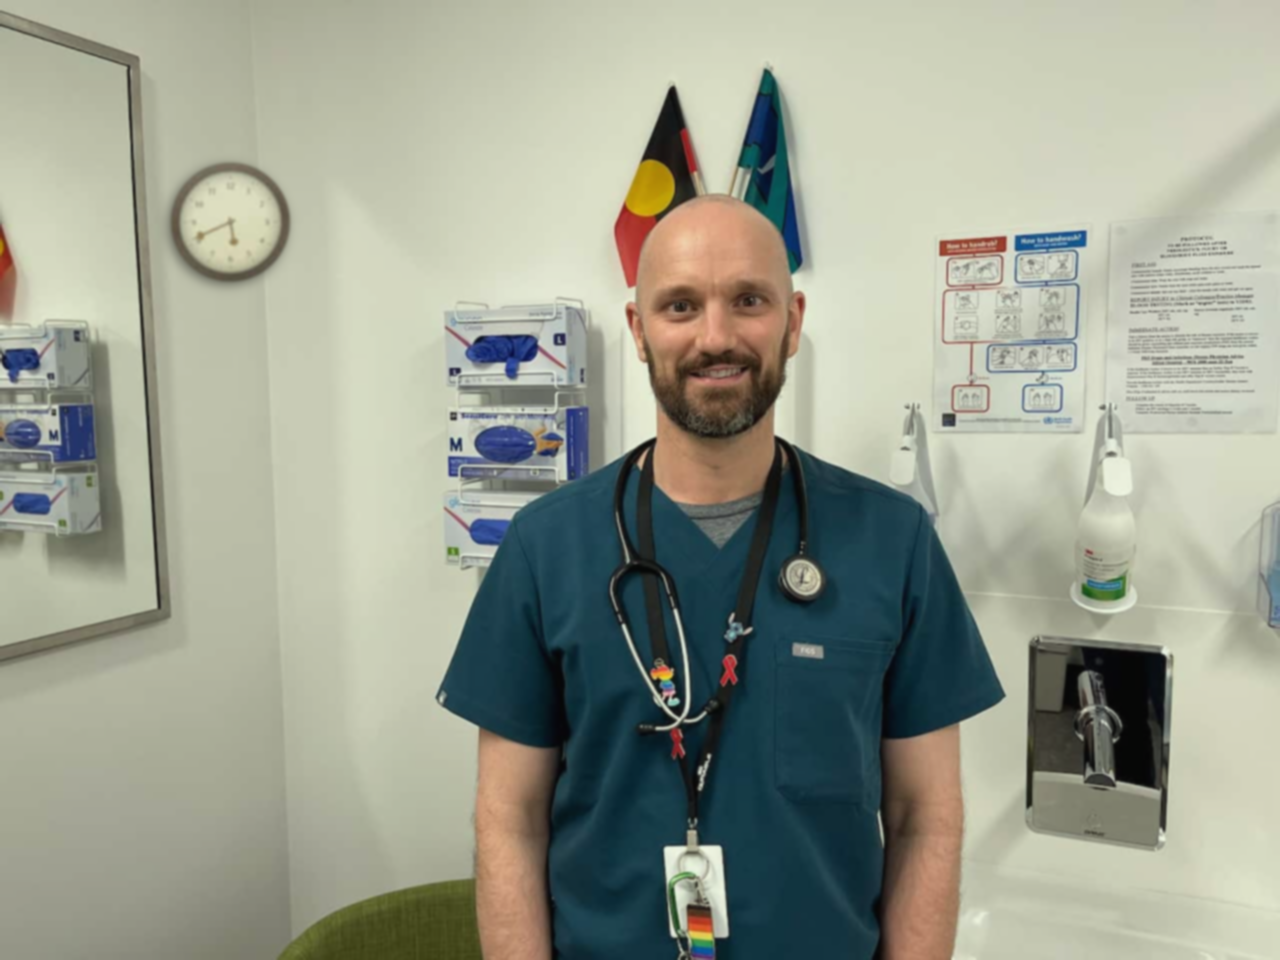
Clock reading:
5.41
